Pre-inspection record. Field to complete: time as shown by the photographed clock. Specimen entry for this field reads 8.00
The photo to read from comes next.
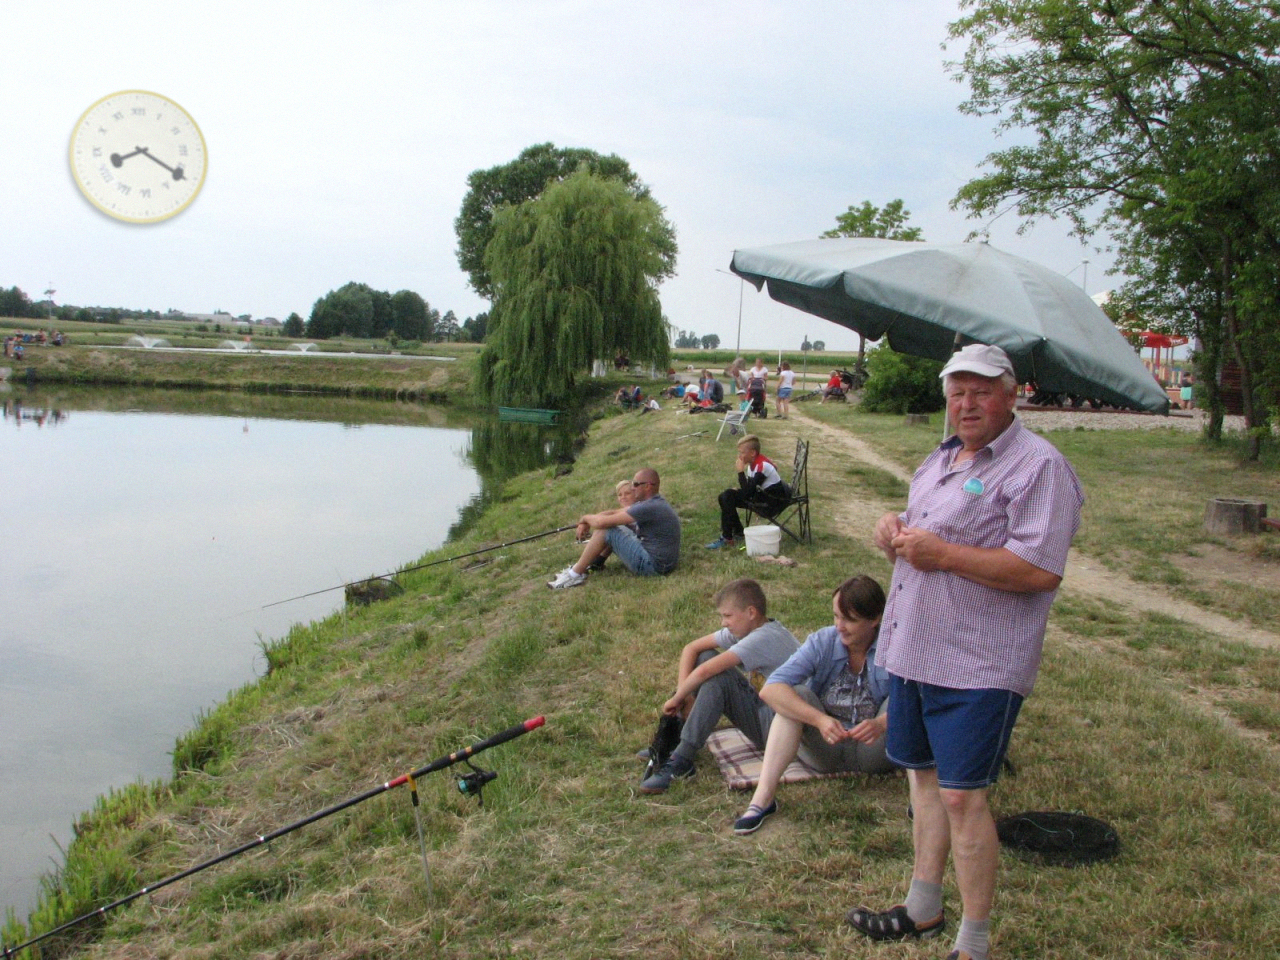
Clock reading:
8.21
